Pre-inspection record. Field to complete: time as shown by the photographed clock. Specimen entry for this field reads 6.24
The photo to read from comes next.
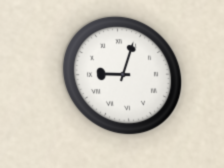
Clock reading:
9.04
